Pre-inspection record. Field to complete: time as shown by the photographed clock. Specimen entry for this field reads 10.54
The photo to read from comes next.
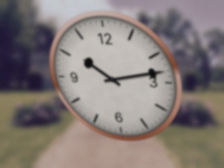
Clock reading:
10.13
